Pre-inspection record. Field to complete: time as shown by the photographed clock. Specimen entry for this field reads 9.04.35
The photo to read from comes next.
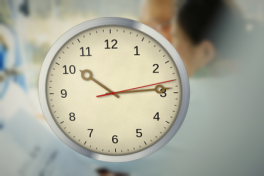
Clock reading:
10.14.13
